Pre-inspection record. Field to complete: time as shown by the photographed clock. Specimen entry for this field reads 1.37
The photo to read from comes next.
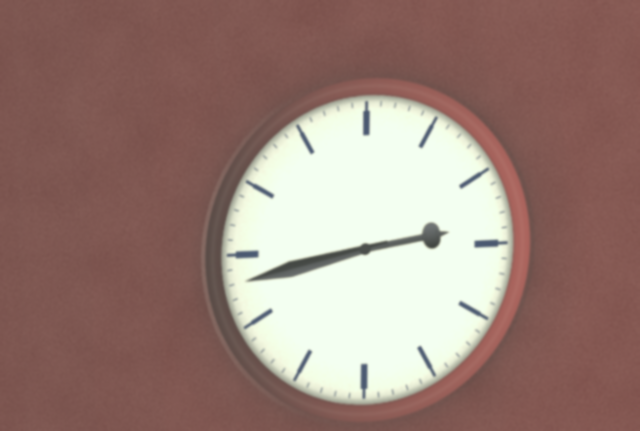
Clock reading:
2.43
